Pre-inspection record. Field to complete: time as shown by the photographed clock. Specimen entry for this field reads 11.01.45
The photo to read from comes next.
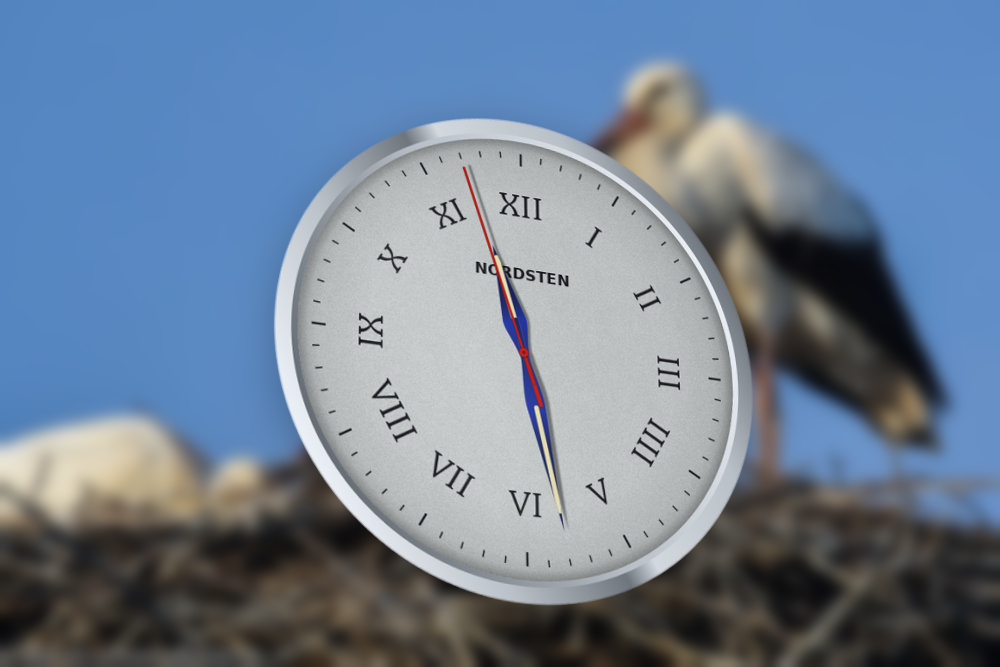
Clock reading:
11.27.57
